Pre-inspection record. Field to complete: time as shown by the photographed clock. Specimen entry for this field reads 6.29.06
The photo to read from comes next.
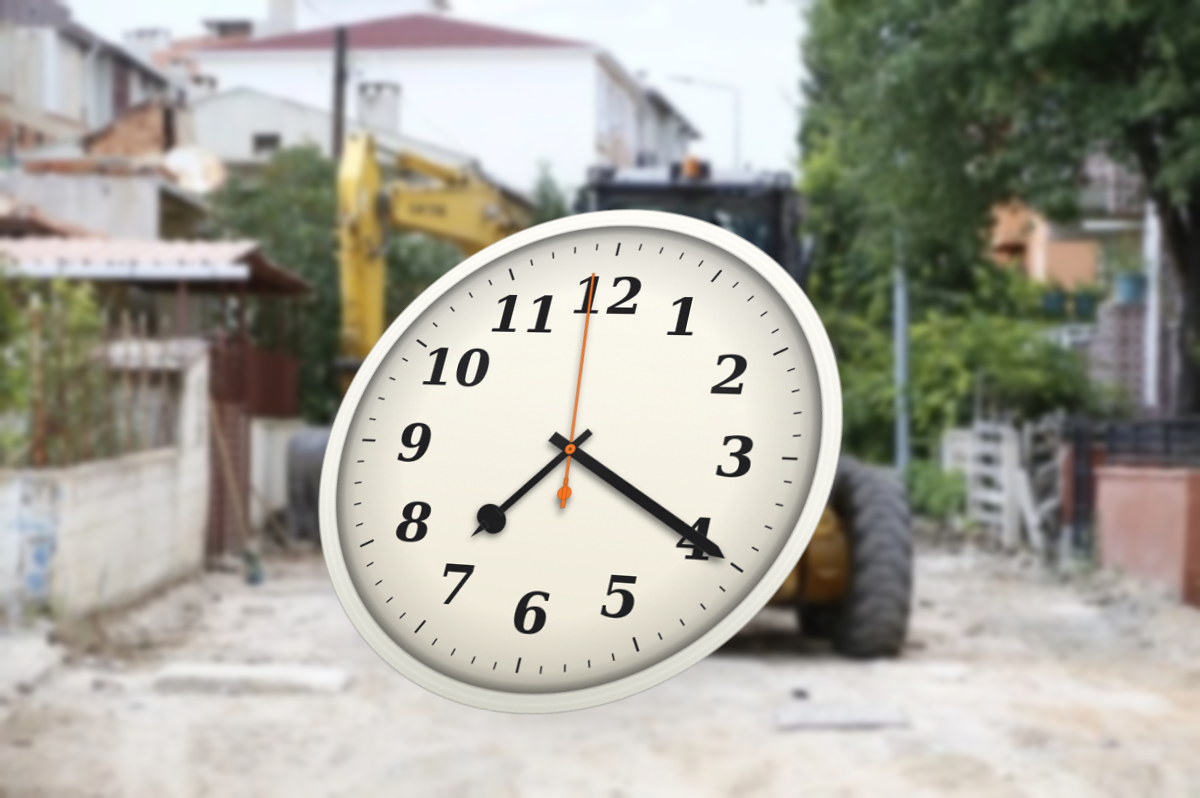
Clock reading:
7.19.59
